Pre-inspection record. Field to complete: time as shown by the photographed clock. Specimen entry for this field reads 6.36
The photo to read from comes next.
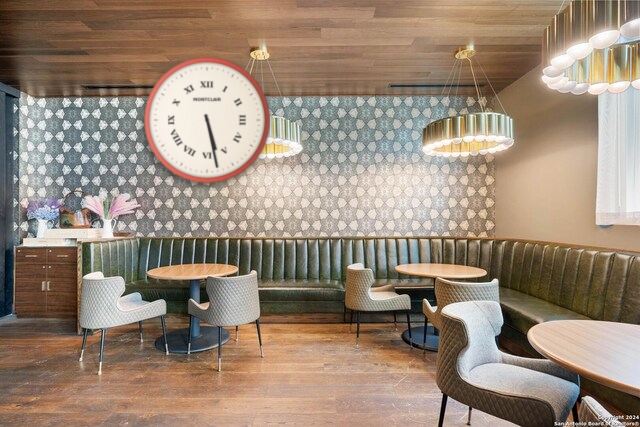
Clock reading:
5.28
